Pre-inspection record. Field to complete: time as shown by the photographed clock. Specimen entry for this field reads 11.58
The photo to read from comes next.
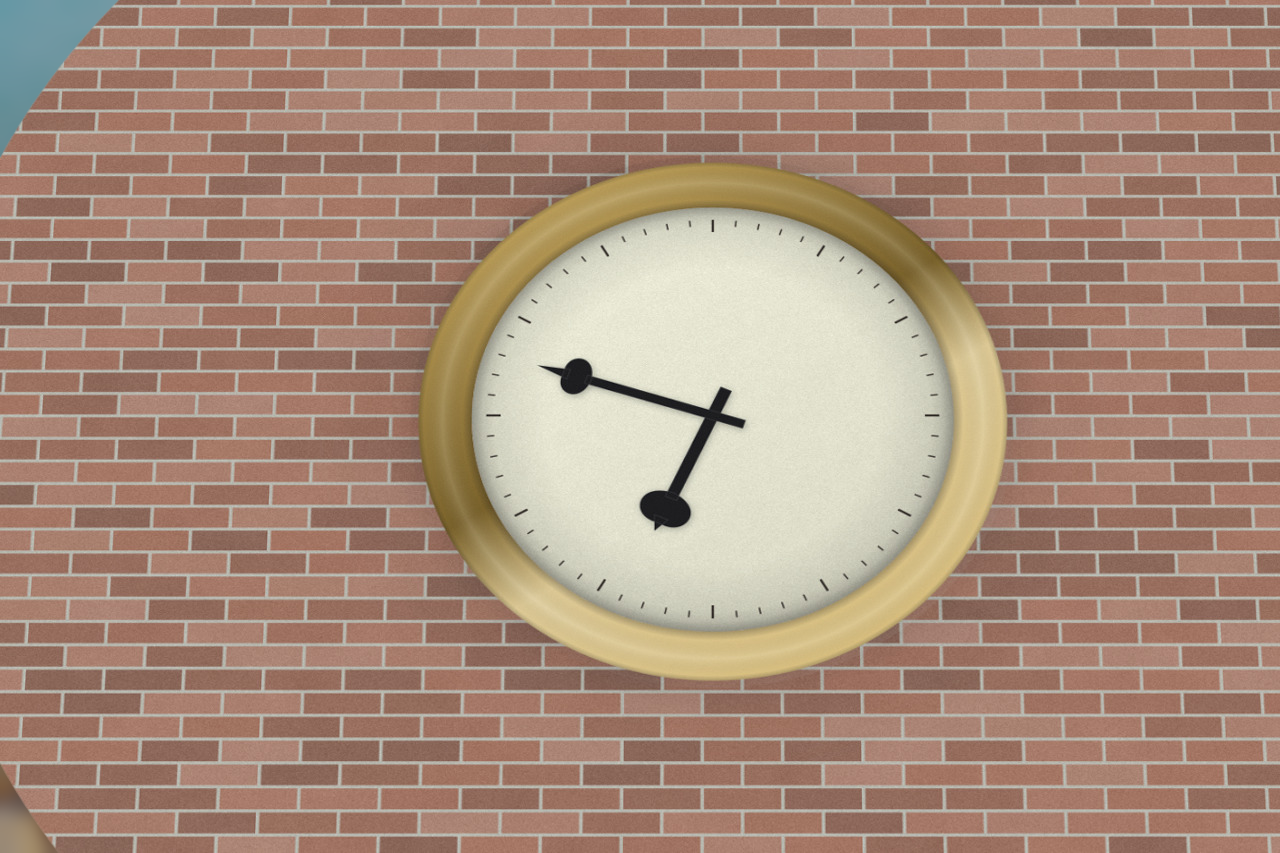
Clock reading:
6.48
